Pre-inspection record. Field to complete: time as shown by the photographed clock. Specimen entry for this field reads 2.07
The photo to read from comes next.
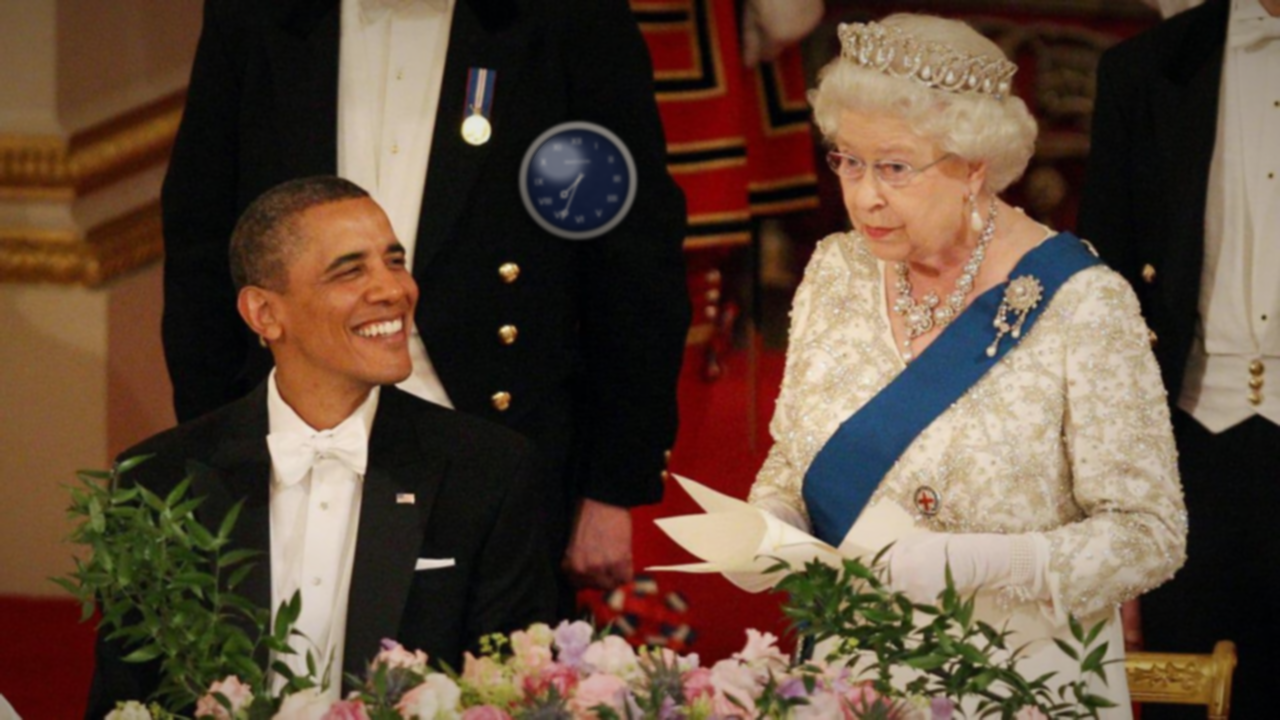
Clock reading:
7.34
